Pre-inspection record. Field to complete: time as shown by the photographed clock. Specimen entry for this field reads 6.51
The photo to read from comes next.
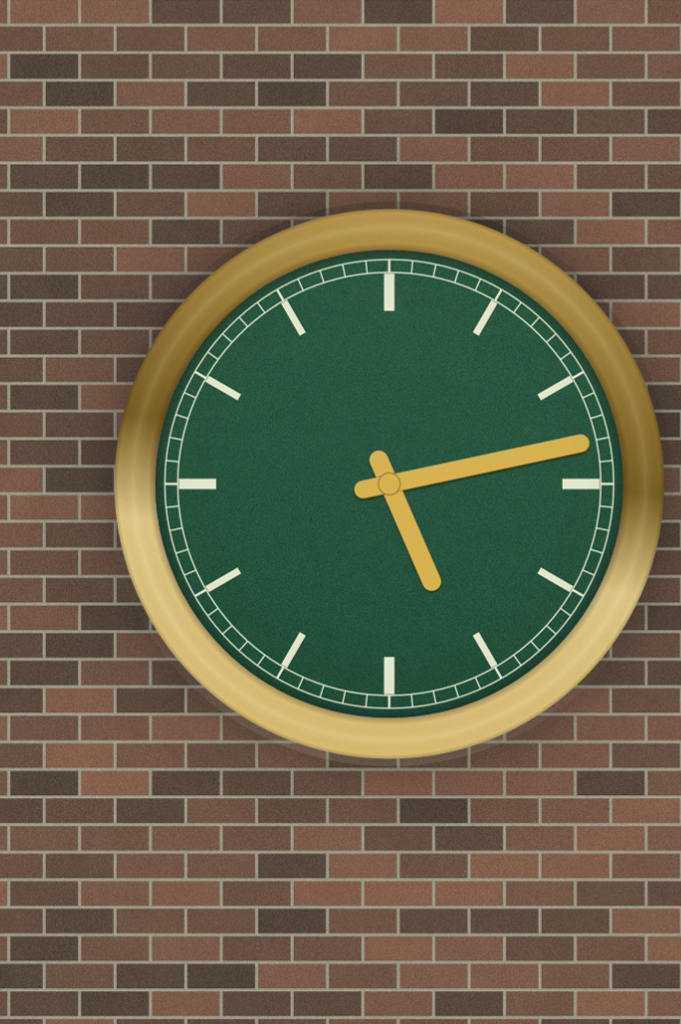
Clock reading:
5.13
